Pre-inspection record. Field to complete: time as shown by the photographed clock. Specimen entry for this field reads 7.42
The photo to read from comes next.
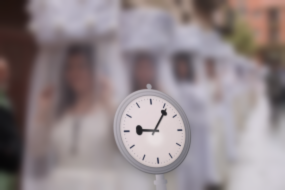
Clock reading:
9.06
